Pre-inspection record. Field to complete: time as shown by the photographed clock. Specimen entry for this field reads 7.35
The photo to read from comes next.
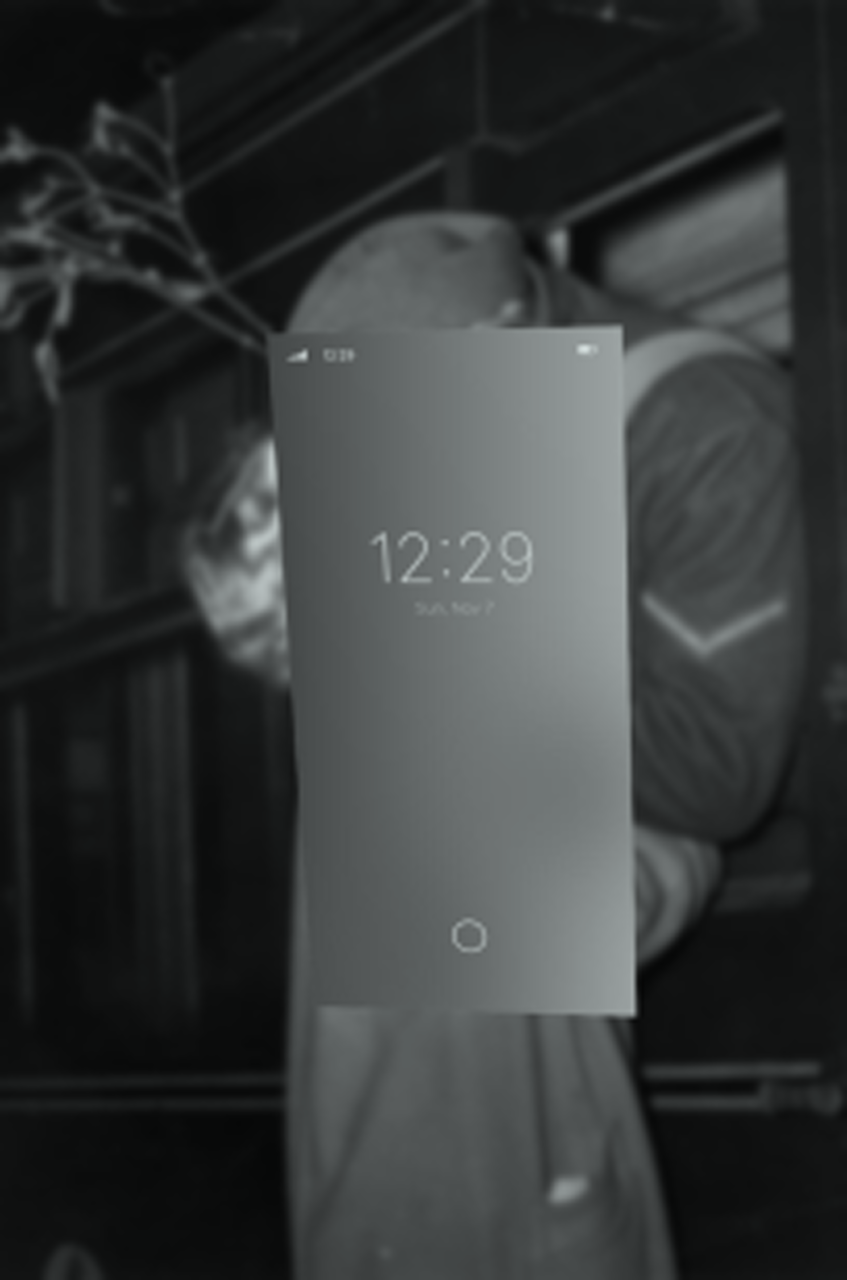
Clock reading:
12.29
